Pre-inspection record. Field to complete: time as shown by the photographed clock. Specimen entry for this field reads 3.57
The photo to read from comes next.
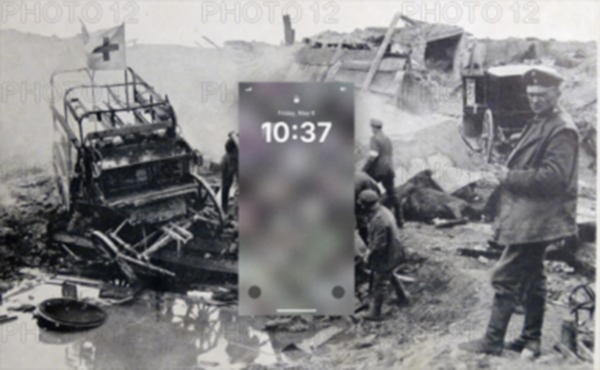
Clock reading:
10.37
